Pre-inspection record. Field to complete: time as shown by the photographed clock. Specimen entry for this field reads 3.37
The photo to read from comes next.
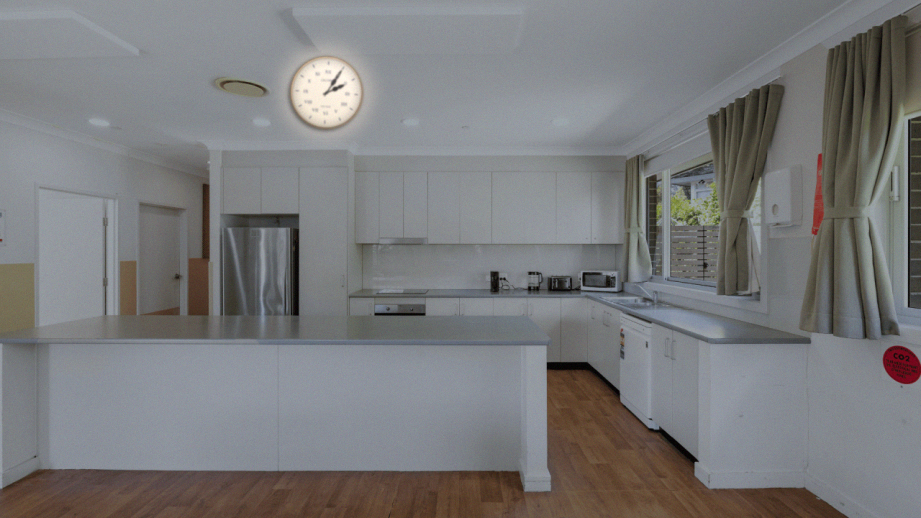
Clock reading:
2.05
